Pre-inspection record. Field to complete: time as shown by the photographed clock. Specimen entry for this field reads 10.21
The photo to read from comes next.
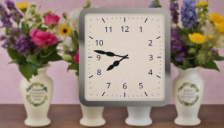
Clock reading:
7.47
